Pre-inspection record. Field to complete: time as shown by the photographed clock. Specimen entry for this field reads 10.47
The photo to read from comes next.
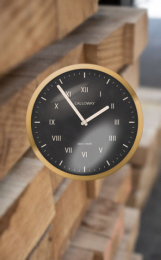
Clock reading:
1.54
